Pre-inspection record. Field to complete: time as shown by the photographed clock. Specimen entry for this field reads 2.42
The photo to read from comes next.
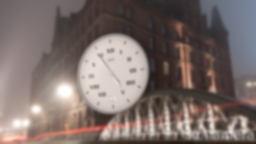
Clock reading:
4.54
